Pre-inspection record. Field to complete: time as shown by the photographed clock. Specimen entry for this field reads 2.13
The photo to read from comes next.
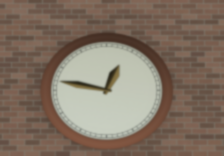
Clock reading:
12.47
